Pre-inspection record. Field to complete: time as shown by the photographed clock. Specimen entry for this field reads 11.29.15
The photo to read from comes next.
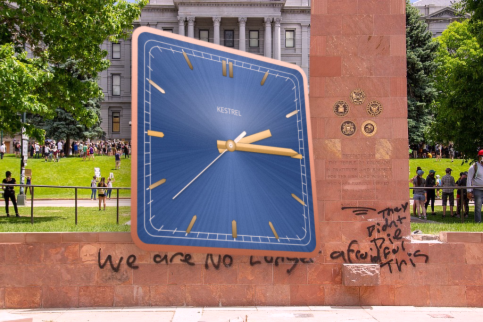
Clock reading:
2.14.38
